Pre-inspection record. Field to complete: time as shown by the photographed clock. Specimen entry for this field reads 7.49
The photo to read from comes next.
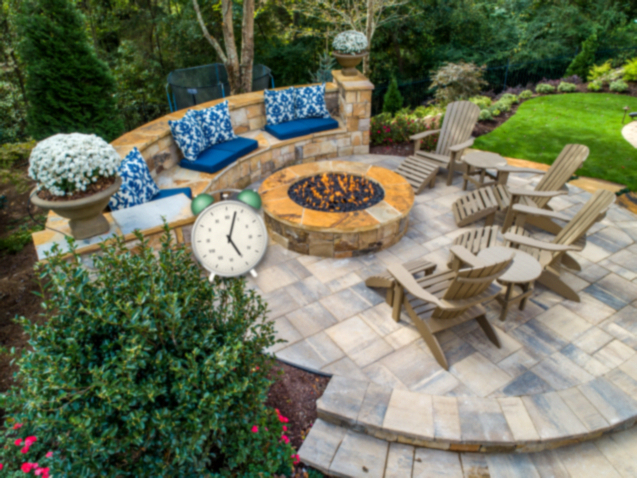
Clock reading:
5.03
